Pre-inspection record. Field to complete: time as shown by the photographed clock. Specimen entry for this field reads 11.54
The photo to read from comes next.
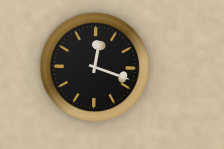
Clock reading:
12.18
